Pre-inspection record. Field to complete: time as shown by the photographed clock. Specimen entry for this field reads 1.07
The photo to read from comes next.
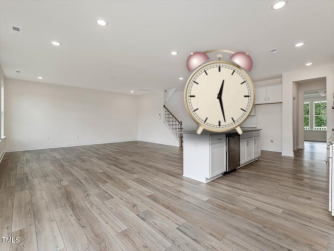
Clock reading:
12.28
